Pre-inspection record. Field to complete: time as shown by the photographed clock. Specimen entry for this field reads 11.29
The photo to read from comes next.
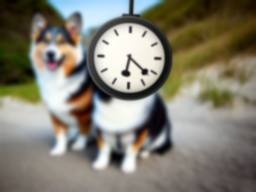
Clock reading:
6.22
